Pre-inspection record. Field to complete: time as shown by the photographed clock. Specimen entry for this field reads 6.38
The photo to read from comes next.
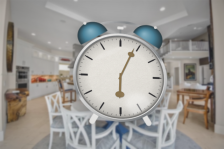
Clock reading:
6.04
